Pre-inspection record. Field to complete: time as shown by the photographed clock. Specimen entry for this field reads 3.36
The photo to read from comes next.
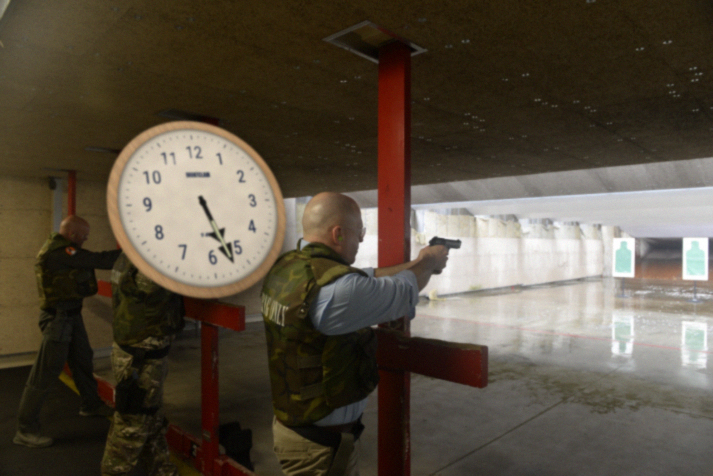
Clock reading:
5.27
